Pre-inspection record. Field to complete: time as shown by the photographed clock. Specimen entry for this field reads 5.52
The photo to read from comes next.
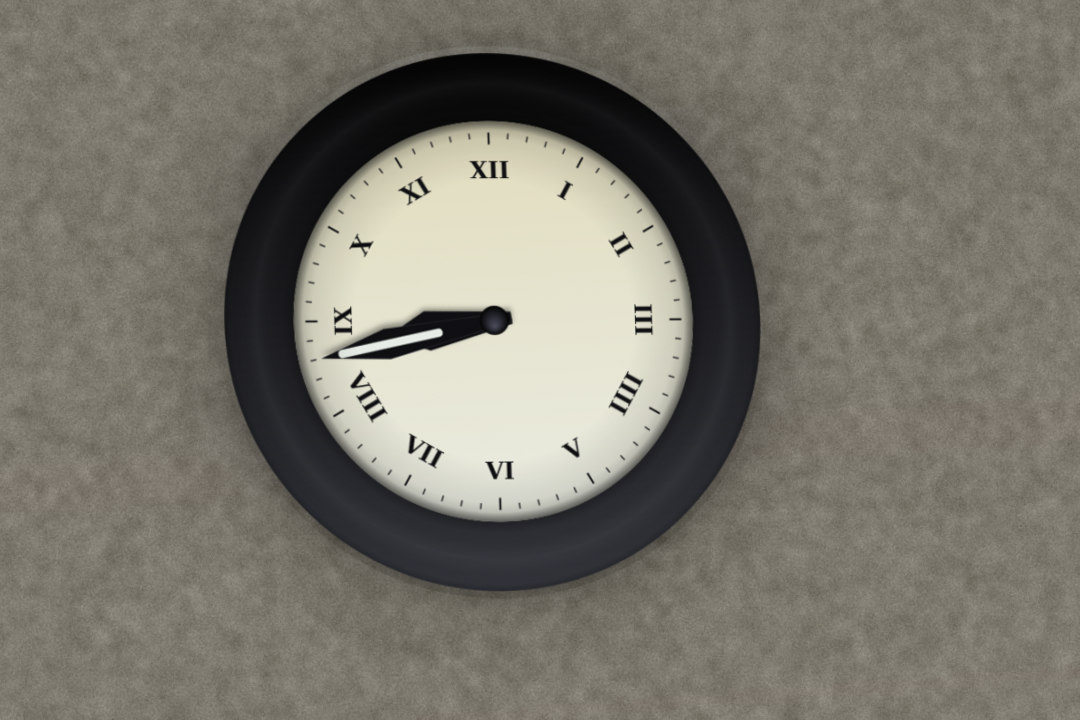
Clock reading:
8.43
